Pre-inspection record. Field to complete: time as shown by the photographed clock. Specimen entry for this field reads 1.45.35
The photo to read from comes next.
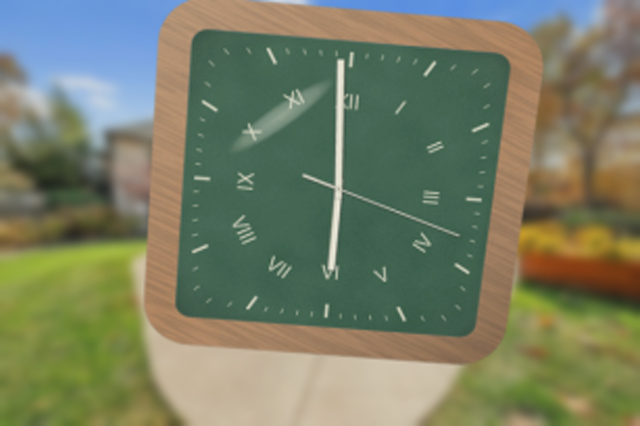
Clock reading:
5.59.18
